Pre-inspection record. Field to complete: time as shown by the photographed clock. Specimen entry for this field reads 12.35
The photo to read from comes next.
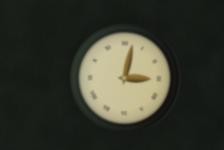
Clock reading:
3.02
